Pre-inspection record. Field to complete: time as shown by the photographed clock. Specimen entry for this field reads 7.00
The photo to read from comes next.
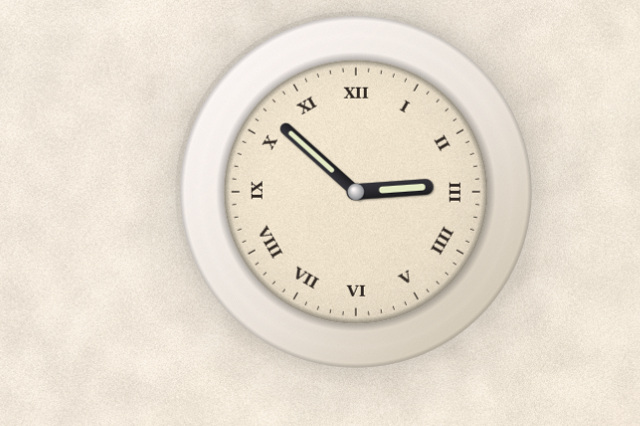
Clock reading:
2.52
